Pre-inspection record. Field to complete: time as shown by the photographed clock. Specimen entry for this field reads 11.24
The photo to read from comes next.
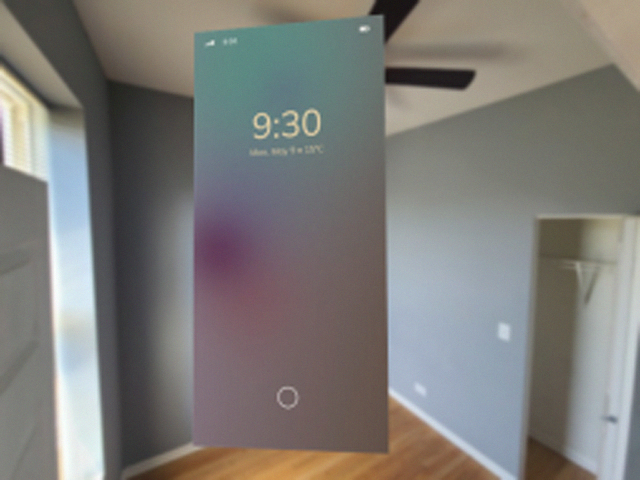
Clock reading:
9.30
